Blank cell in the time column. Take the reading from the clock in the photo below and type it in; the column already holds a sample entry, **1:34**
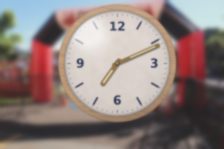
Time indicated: **7:11**
